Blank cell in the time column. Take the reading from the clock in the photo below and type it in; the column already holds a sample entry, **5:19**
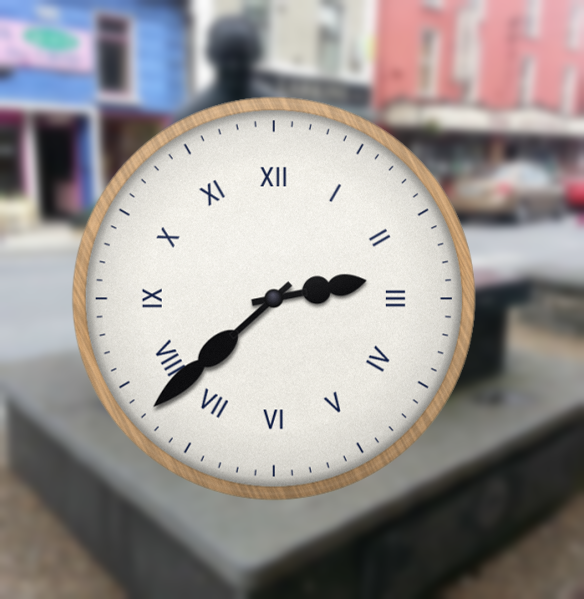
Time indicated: **2:38**
